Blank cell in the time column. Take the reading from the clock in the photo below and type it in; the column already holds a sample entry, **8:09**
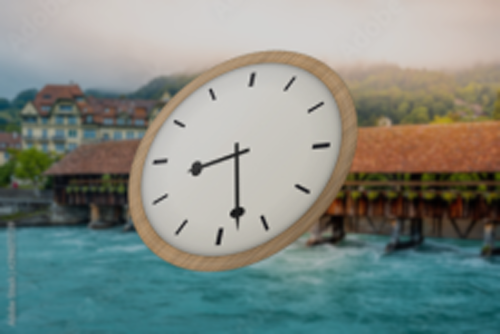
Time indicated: **8:28**
